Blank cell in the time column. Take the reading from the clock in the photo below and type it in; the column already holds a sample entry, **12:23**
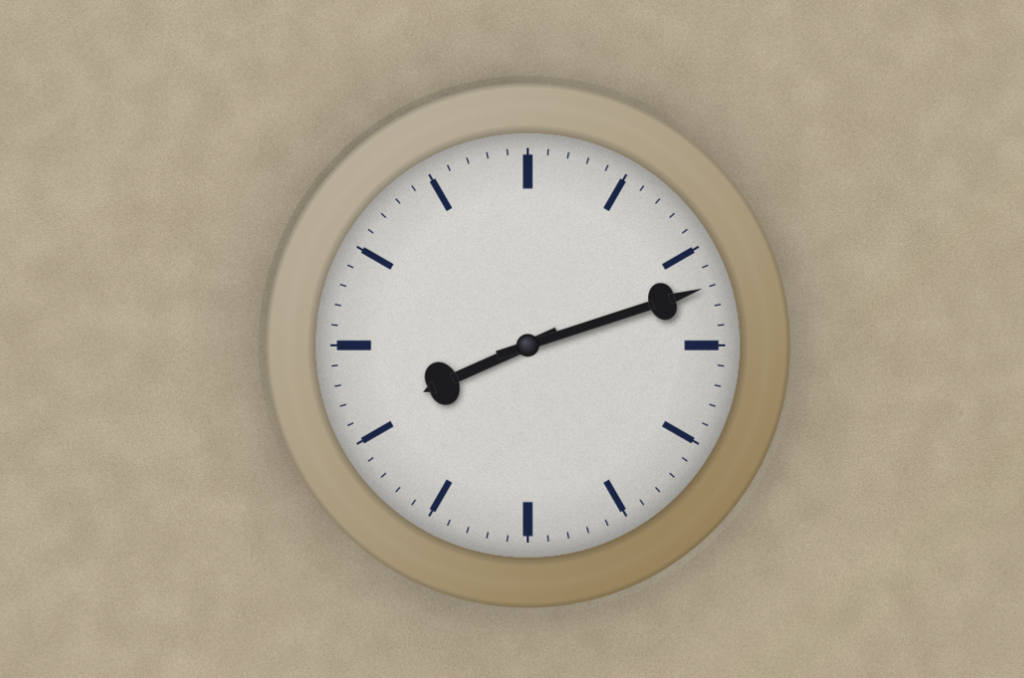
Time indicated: **8:12**
